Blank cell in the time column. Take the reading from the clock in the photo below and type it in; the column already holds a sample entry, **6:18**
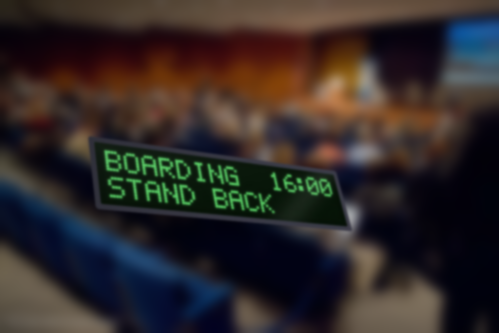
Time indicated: **16:00**
